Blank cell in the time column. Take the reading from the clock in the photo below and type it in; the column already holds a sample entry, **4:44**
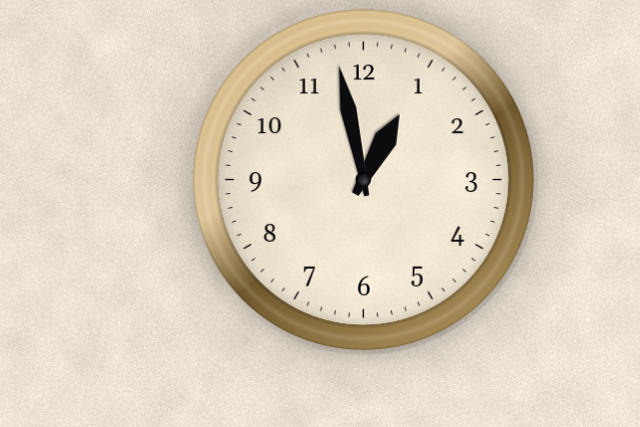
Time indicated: **12:58**
